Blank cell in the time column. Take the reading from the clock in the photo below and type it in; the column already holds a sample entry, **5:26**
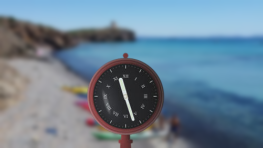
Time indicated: **11:27**
